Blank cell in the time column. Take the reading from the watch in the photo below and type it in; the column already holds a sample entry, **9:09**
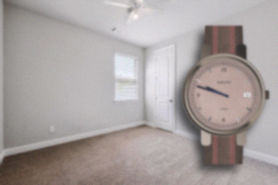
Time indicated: **9:48**
